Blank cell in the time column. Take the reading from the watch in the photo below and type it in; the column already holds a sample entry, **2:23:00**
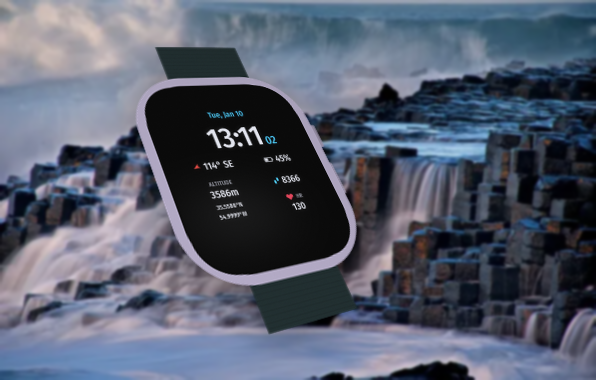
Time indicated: **13:11:02**
